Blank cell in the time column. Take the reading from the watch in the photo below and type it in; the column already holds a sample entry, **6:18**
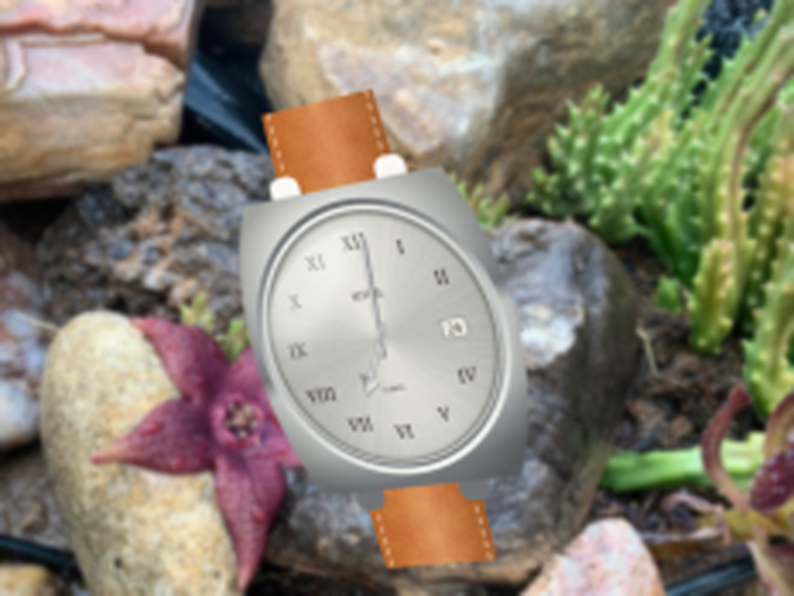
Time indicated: **7:01**
